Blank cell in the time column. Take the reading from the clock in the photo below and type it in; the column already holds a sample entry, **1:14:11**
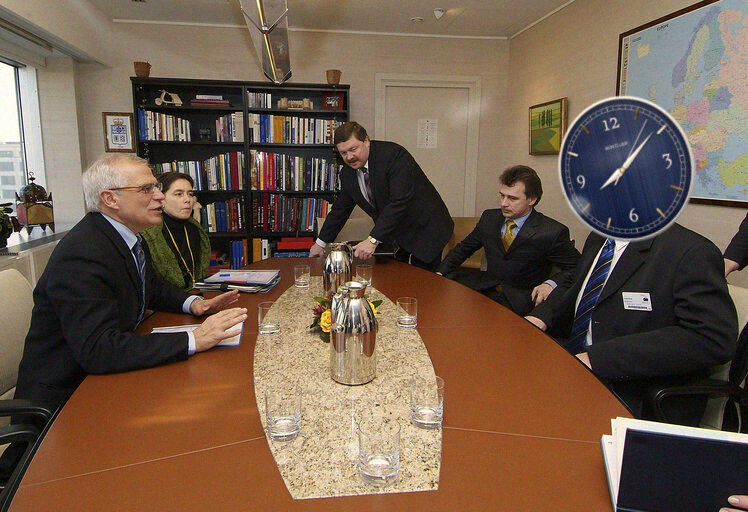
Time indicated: **8:09:07**
